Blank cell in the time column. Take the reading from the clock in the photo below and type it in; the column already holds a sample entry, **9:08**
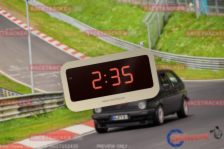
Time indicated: **2:35**
